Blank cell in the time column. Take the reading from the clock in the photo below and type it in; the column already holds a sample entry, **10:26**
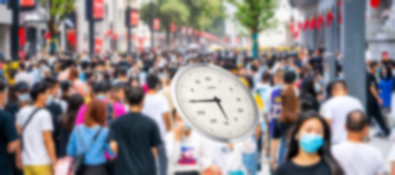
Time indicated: **5:45**
